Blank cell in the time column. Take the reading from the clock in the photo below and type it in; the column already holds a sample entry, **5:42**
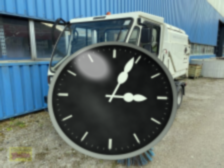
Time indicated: **3:04**
